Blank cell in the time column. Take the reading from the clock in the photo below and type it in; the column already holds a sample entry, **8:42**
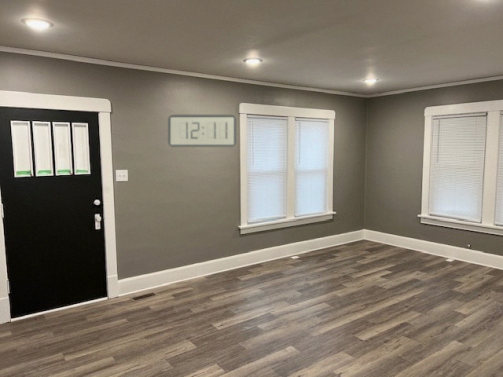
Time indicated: **12:11**
